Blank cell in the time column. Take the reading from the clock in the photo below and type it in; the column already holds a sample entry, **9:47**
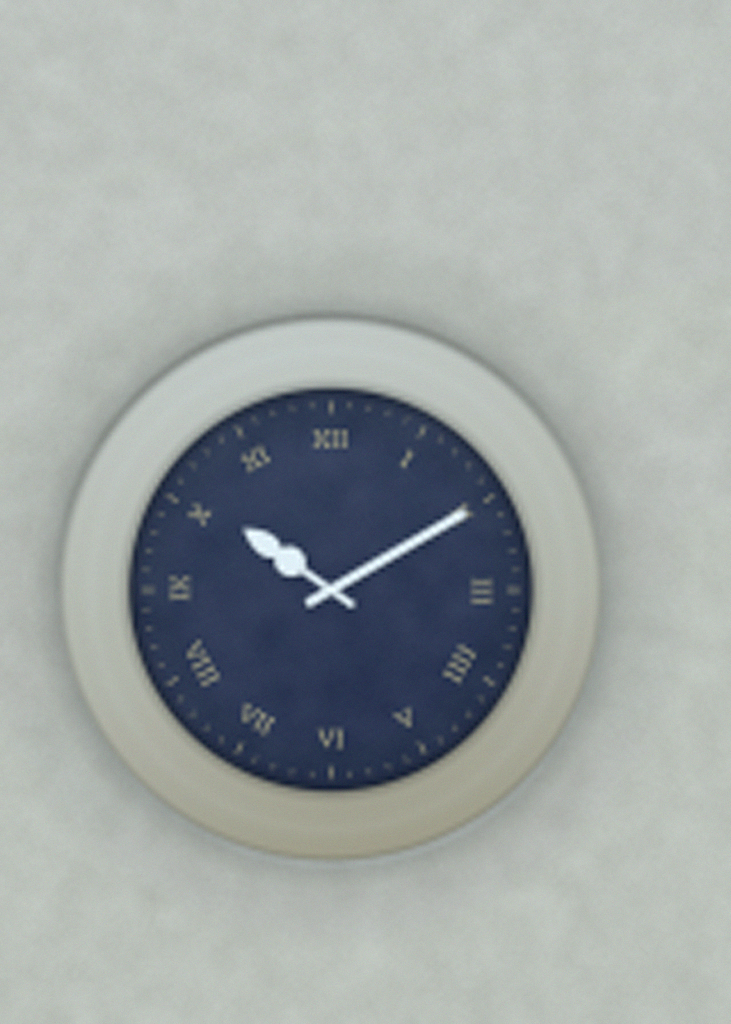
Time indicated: **10:10**
